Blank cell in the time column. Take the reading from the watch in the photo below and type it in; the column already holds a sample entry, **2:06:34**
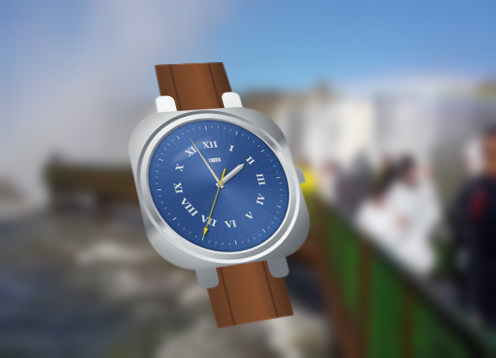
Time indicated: **1:56:35**
